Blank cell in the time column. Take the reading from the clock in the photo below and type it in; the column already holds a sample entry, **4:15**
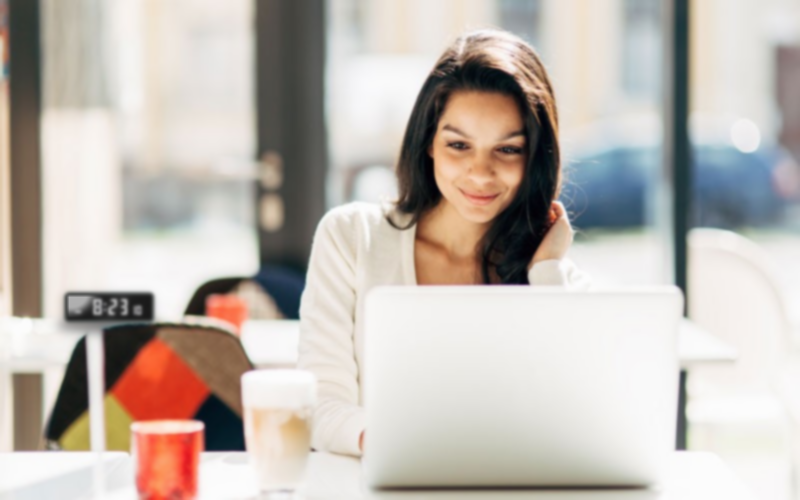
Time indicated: **8:23**
